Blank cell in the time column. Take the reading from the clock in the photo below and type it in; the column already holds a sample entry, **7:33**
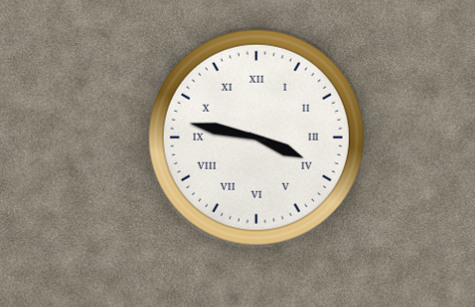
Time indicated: **3:47**
